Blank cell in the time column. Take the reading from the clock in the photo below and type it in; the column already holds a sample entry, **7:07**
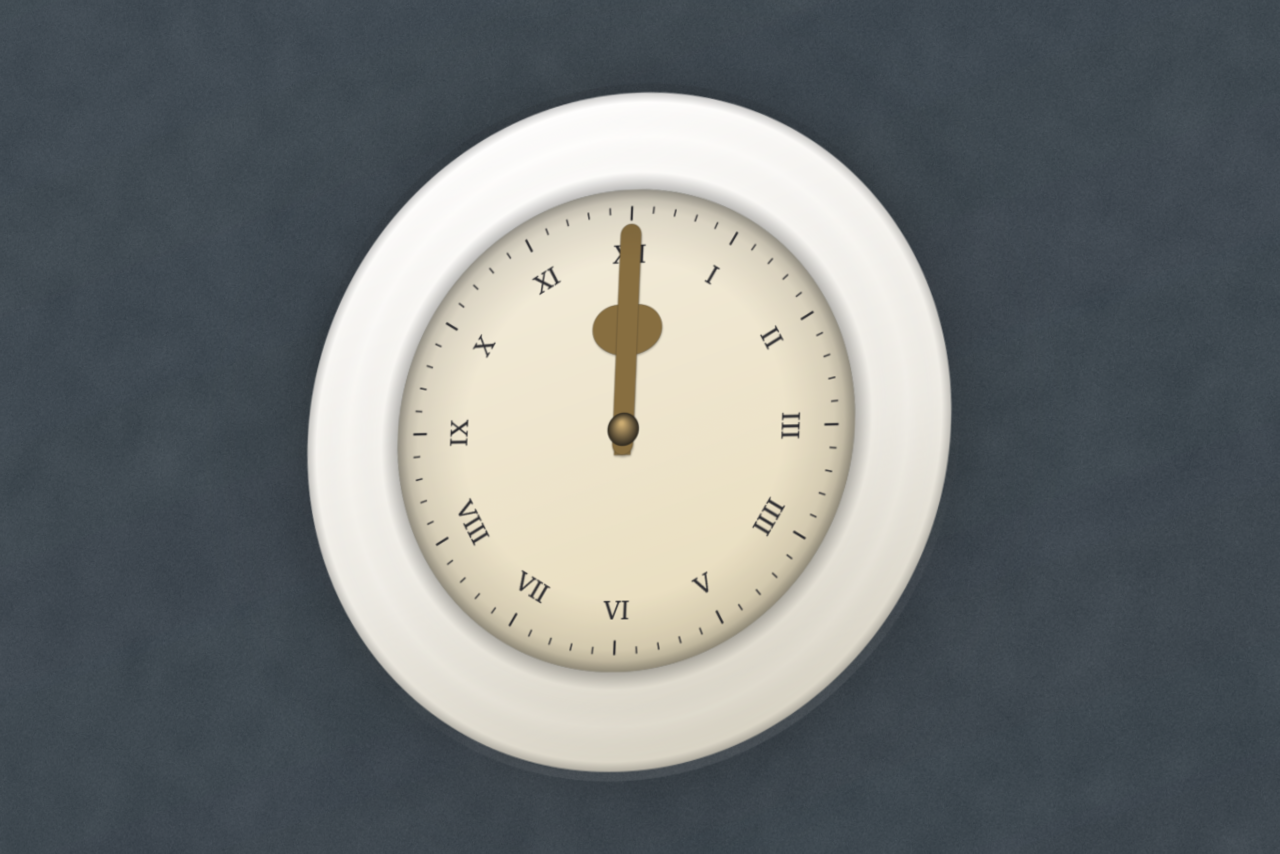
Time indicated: **12:00**
